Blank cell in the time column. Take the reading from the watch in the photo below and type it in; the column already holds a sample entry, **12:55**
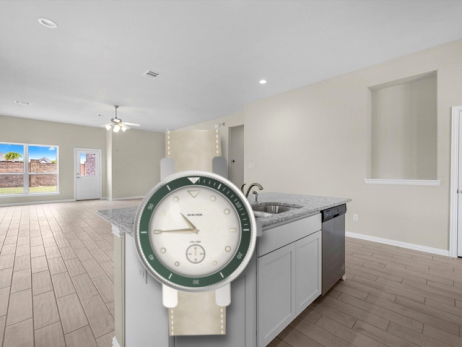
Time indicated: **10:45**
